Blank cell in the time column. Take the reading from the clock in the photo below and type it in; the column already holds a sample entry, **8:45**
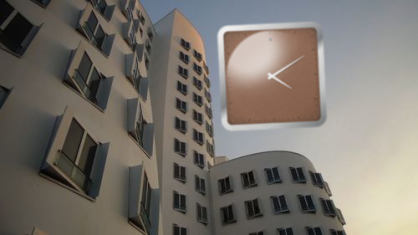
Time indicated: **4:10**
